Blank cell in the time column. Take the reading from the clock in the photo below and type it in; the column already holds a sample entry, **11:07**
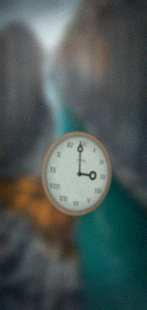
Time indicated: **2:59**
